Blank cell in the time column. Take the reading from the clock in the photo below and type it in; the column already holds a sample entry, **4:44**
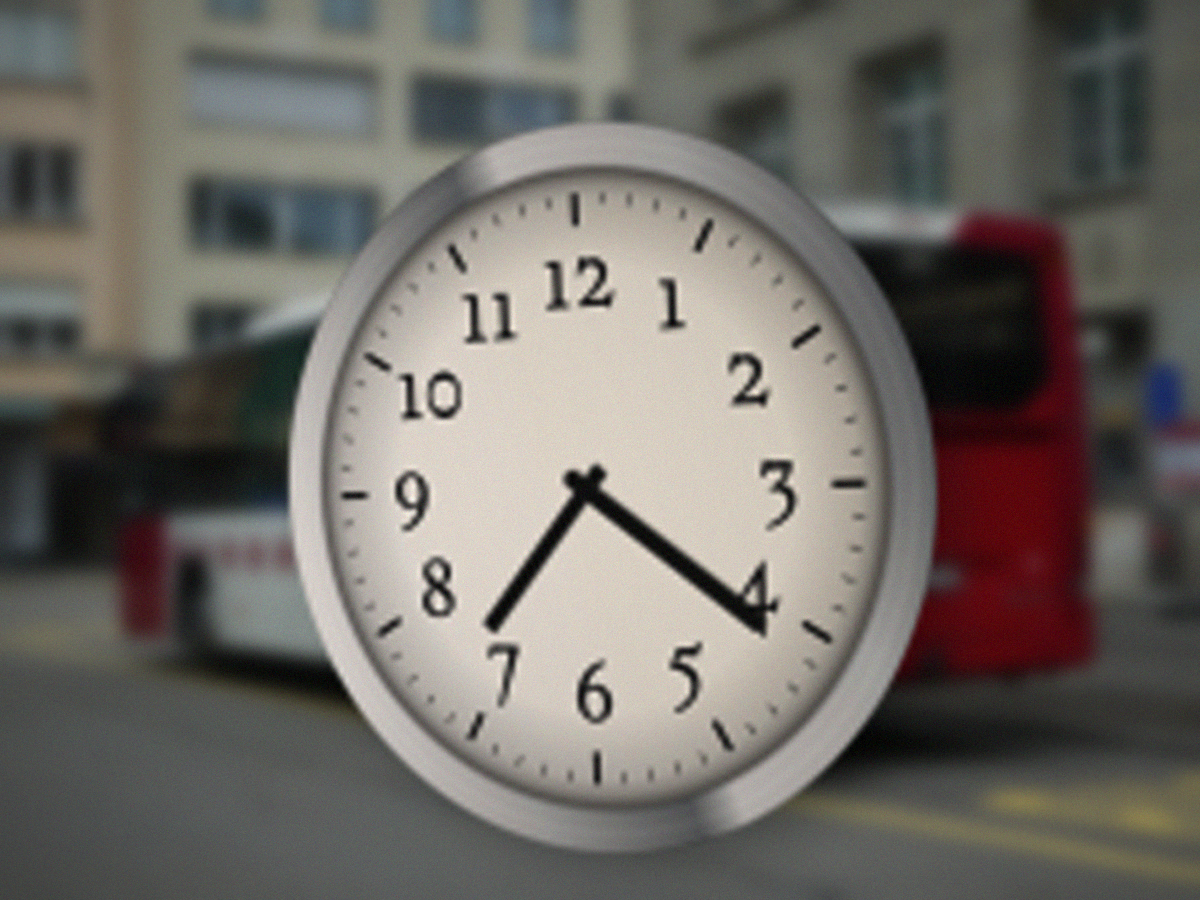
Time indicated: **7:21**
